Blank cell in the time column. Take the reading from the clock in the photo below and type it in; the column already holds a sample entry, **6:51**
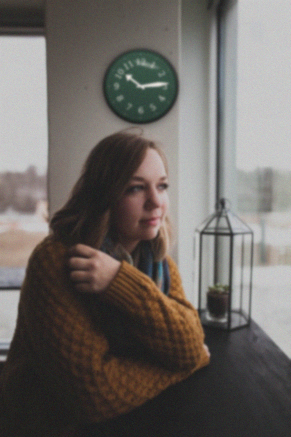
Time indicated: **10:14**
